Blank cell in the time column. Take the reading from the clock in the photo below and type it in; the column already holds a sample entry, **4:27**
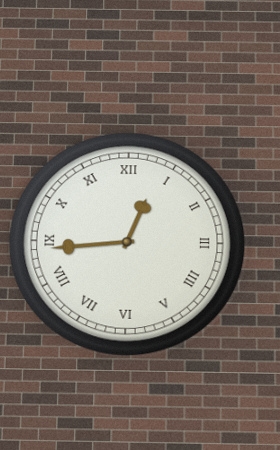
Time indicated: **12:44**
